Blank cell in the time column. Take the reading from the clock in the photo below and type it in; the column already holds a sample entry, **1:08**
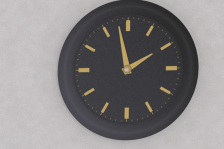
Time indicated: **1:58**
